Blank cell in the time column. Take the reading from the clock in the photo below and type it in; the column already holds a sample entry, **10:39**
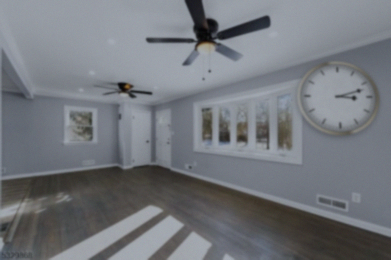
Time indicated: **3:12**
